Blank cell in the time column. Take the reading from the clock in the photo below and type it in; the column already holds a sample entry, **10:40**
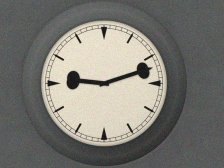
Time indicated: **9:12**
